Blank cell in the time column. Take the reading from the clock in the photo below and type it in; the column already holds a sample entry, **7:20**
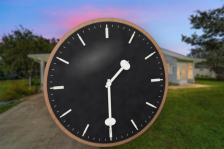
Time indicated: **1:30**
